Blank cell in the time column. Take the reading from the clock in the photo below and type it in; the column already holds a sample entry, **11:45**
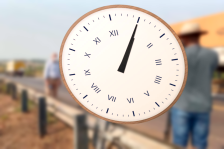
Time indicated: **1:05**
